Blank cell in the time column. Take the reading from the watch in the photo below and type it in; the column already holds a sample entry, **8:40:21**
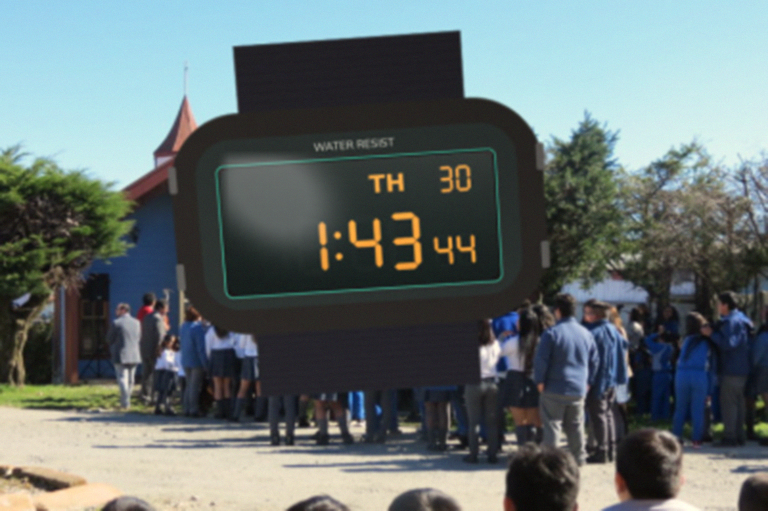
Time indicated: **1:43:44**
